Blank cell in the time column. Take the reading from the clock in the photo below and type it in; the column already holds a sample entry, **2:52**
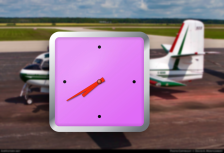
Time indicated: **7:40**
